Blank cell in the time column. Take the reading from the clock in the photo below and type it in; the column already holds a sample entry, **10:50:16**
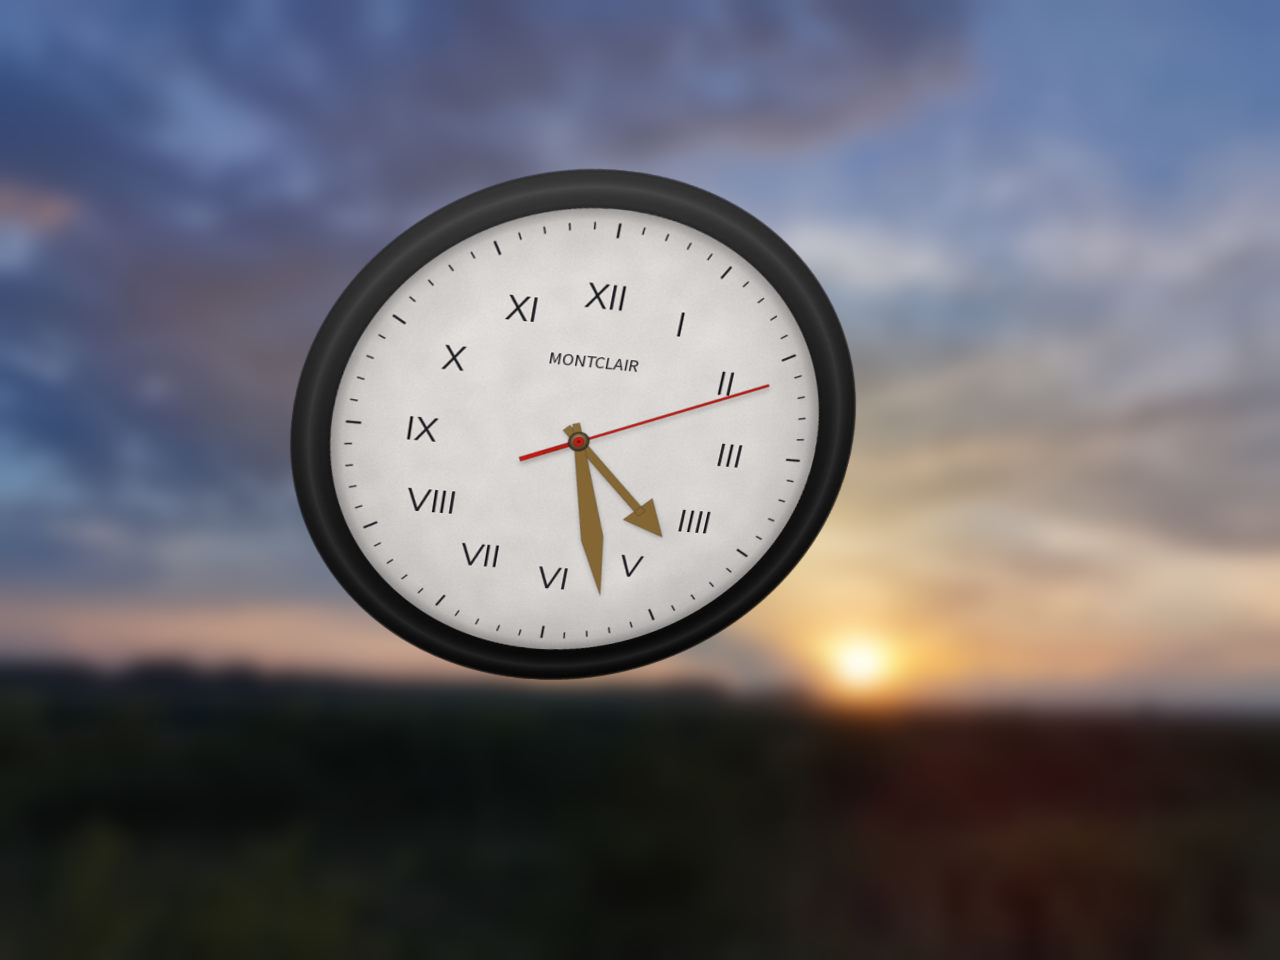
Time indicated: **4:27:11**
